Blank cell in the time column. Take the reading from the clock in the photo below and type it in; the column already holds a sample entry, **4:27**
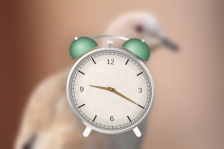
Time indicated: **9:20**
